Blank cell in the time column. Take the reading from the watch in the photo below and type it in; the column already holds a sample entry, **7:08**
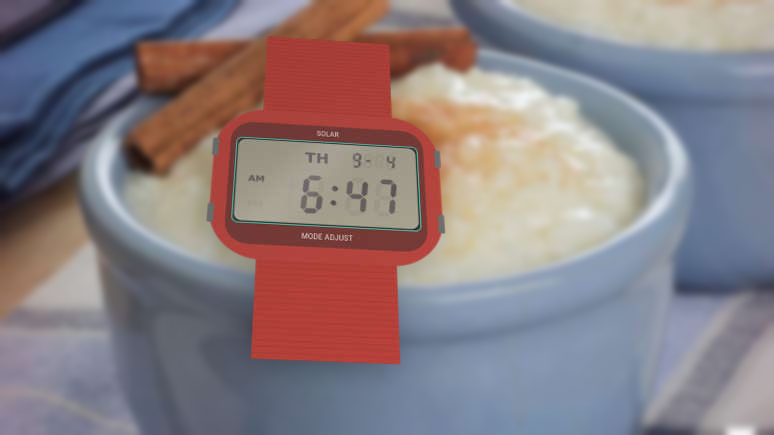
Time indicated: **6:47**
